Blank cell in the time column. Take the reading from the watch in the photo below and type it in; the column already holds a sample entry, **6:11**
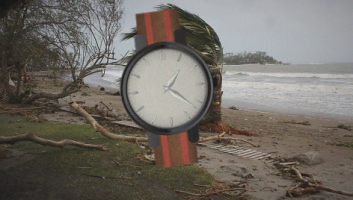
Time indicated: **1:22**
